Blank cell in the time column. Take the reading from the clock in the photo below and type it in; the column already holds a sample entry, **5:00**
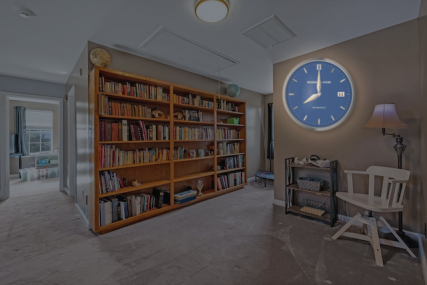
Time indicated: **8:00**
